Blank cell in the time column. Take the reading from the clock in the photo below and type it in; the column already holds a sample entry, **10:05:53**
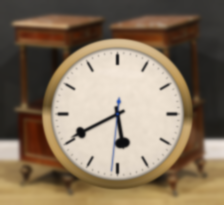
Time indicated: **5:40:31**
